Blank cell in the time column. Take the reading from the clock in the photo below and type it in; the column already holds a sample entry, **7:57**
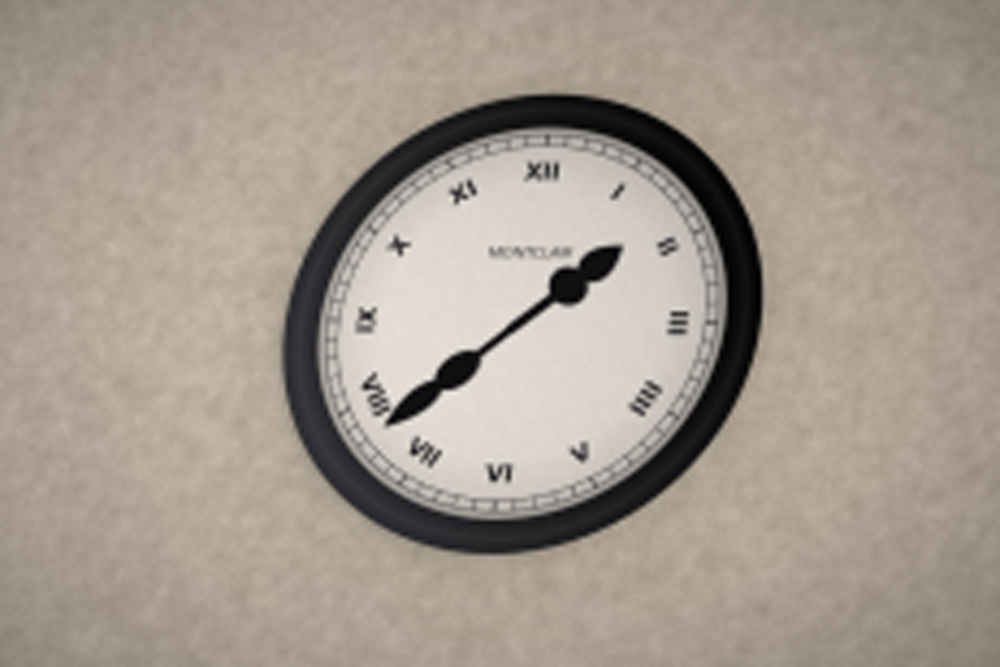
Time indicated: **1:38**
